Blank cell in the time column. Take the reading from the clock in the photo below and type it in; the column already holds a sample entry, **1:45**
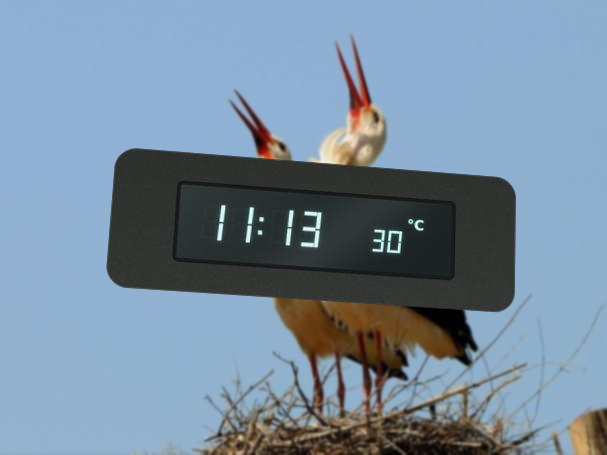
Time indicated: **11:13**
